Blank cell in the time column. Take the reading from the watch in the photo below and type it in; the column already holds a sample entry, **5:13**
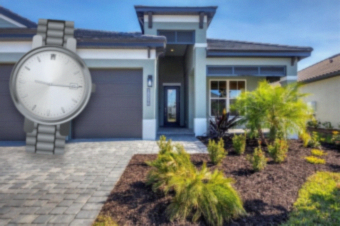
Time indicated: **9:15**
